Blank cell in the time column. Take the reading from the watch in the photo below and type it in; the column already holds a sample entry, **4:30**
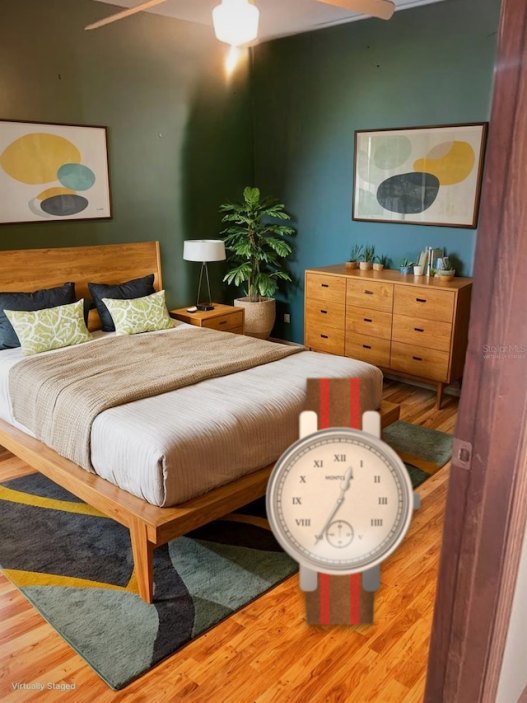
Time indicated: **12:35**
